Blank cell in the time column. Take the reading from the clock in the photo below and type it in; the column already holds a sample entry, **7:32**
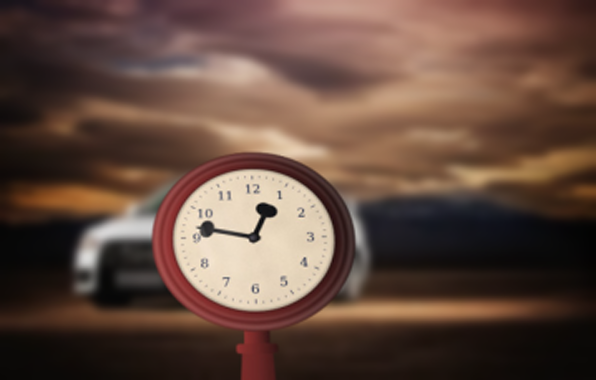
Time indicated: **12:47**
